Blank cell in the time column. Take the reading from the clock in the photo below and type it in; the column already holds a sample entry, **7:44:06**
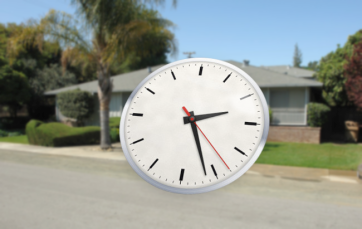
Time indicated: **2:26:23**
